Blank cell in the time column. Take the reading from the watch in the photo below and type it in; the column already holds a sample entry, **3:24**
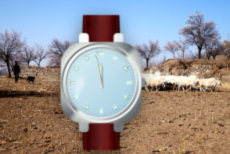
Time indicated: **11:58**
